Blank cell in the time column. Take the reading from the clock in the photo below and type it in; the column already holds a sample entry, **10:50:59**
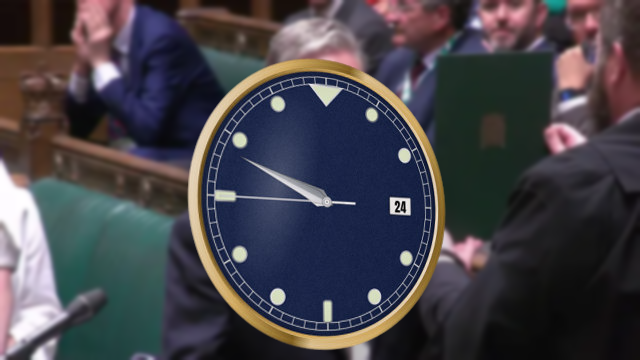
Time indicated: **9:48:45**
